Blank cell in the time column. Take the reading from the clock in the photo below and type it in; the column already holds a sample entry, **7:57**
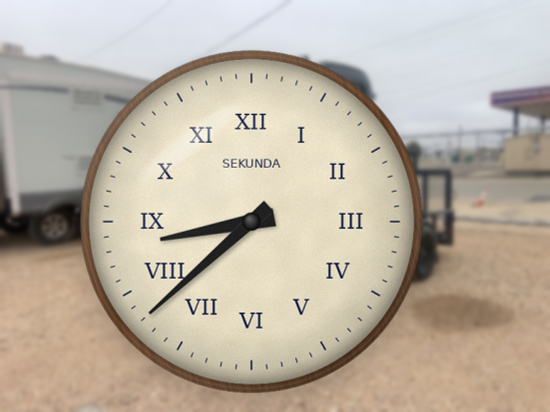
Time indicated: **8:38**
